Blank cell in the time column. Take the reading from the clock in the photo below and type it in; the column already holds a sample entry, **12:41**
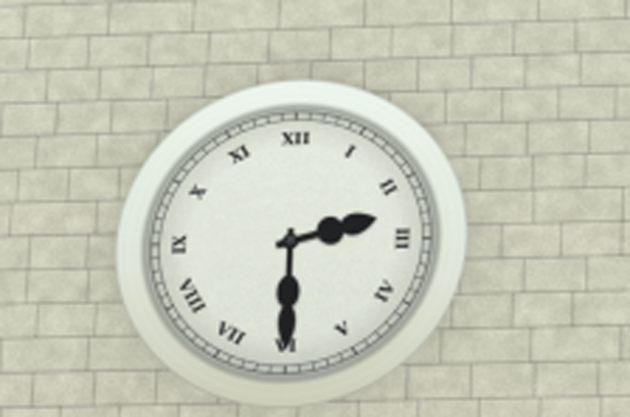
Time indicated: **2:30**
